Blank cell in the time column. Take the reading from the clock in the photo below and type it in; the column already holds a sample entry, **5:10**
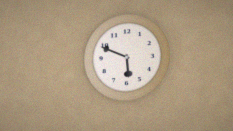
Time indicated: **5:49**
